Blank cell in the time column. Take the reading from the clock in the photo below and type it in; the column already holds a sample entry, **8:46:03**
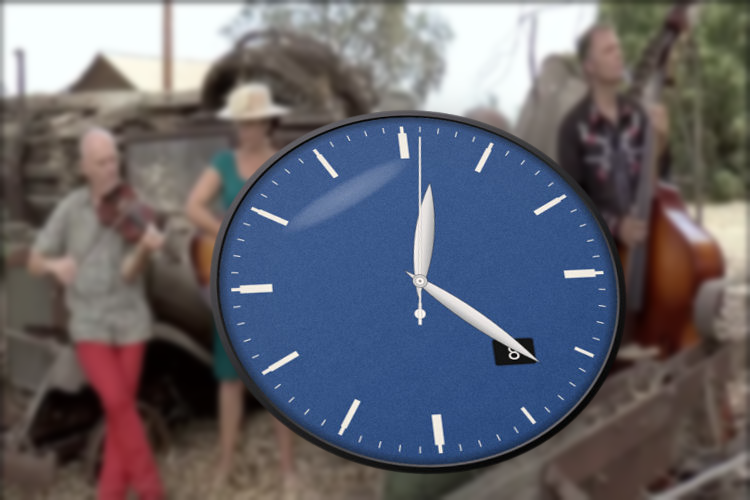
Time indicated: **12:22:01**
